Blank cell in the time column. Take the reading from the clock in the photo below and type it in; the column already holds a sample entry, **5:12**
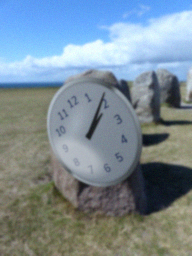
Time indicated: **2:09**
